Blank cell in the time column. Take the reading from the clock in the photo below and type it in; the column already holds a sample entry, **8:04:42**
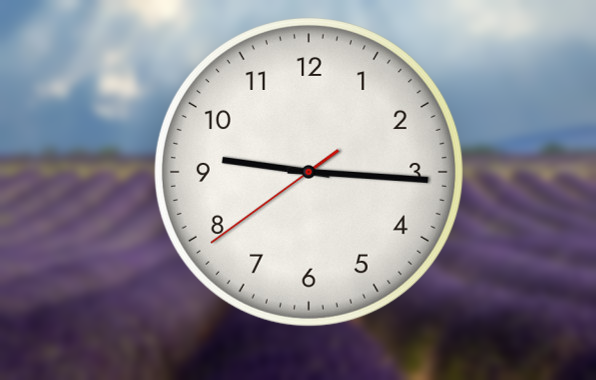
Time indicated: **9:15:39**
